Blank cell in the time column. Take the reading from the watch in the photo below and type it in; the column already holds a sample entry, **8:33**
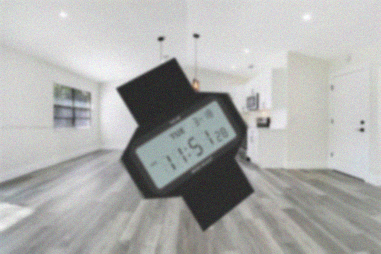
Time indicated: **11:51**
